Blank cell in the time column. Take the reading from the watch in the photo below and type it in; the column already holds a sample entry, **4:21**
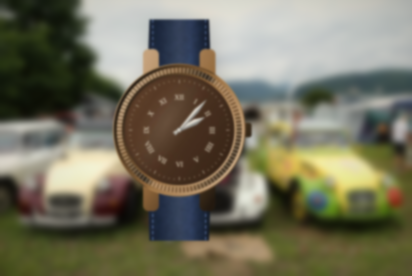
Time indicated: **2:07**
